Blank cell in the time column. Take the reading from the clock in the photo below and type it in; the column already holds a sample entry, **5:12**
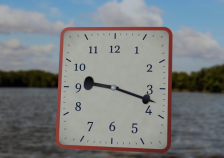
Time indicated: **9:18**
